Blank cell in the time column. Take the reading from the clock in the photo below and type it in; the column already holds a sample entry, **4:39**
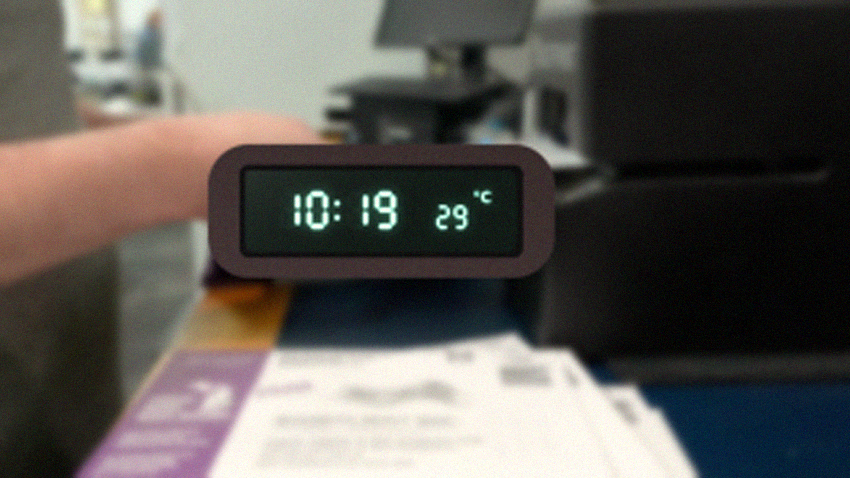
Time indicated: **10:19**
